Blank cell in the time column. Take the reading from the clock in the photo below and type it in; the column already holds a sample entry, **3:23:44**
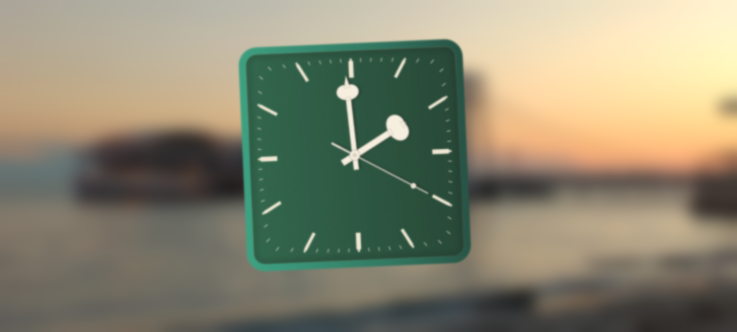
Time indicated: **1:59:20**
